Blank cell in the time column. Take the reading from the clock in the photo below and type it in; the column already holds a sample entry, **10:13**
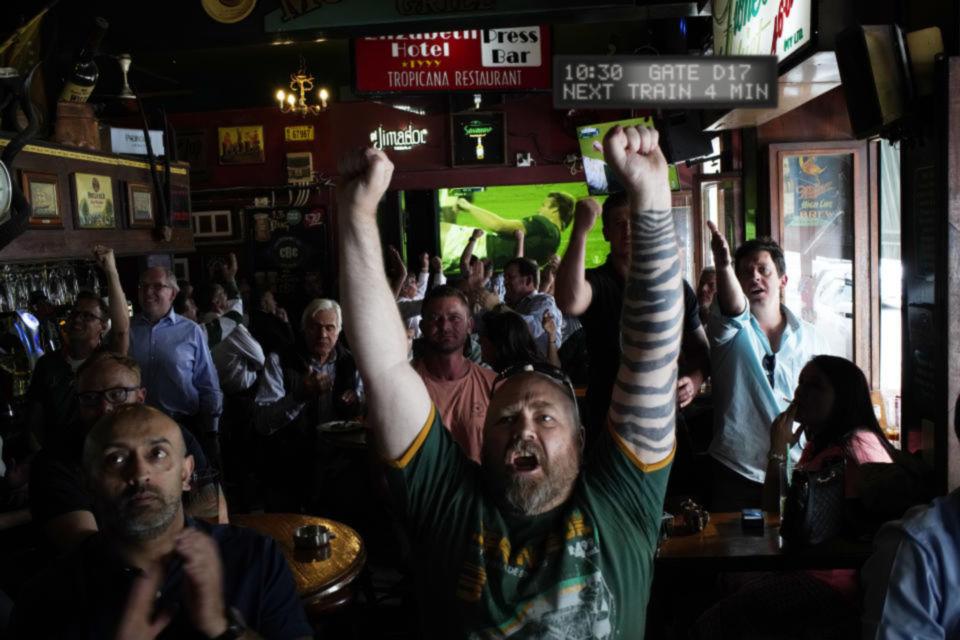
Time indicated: **10:30**
